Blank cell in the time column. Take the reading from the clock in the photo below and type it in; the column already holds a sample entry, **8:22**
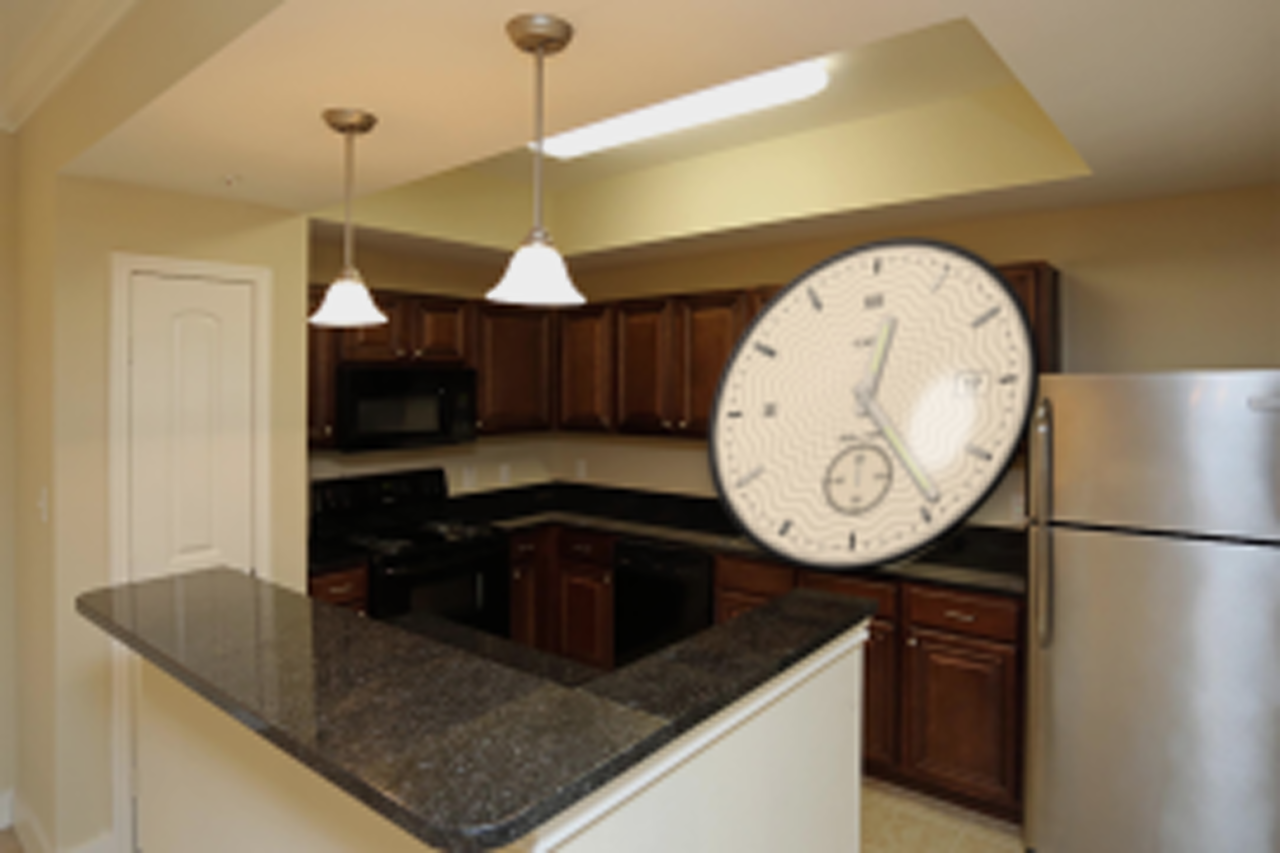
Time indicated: **12:24**
